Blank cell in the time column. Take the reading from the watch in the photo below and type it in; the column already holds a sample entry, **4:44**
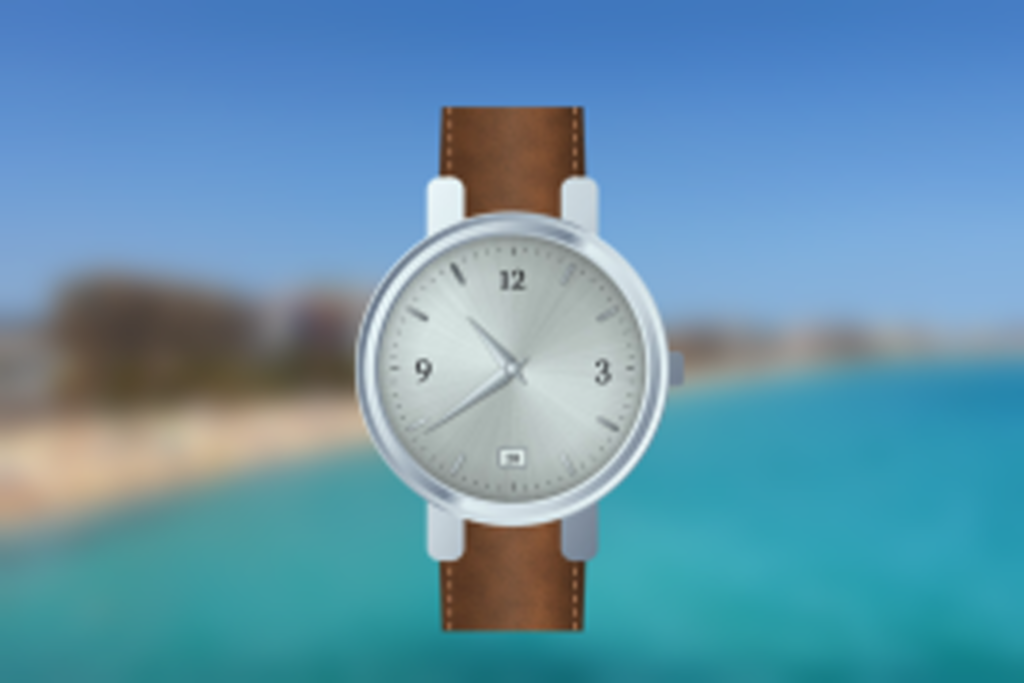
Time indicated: **10:39**
